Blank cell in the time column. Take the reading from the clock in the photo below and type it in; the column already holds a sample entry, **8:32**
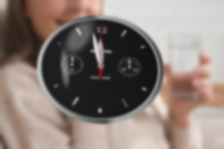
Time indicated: **11:58**
